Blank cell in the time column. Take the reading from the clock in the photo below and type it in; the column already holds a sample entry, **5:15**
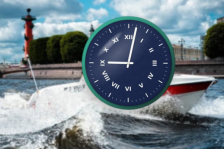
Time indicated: **9:02**
